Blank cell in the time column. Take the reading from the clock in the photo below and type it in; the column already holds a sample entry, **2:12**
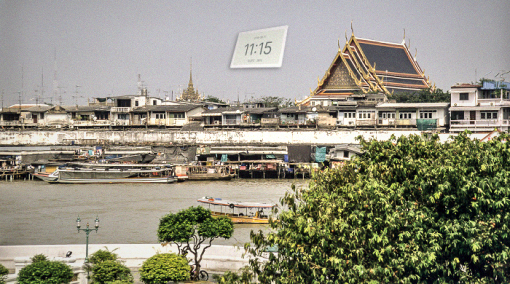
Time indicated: **11:15**
